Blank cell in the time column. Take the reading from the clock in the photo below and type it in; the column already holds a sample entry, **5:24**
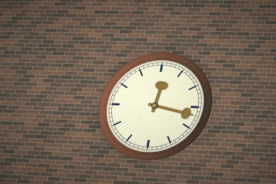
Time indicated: **12:17**
